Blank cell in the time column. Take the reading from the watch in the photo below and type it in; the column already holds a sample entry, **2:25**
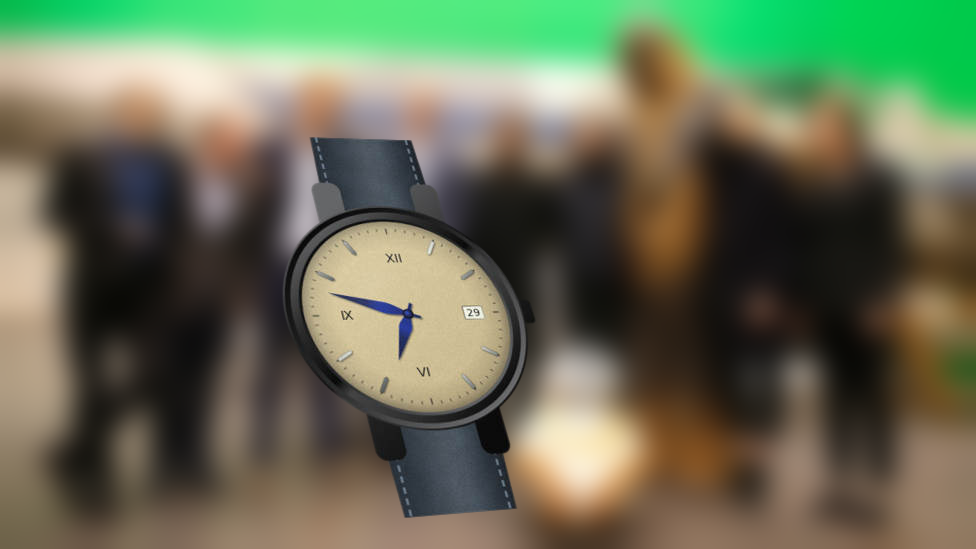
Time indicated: **6:48**
